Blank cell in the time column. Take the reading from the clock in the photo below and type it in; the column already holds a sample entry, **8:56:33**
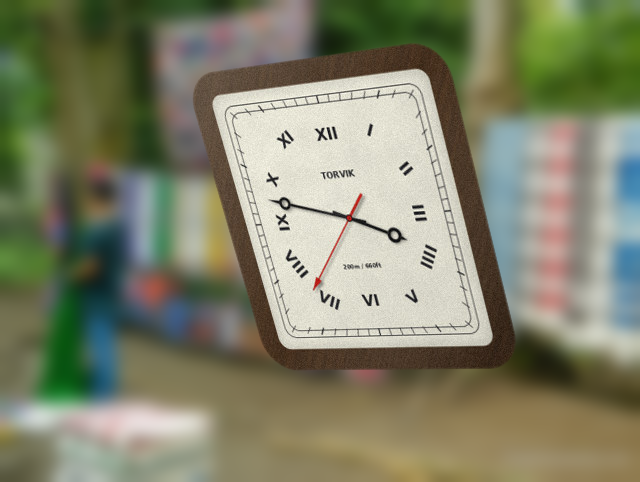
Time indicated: **3:47:37**
